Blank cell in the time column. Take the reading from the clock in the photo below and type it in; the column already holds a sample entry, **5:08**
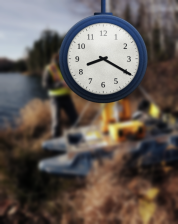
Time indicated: **8:20**
